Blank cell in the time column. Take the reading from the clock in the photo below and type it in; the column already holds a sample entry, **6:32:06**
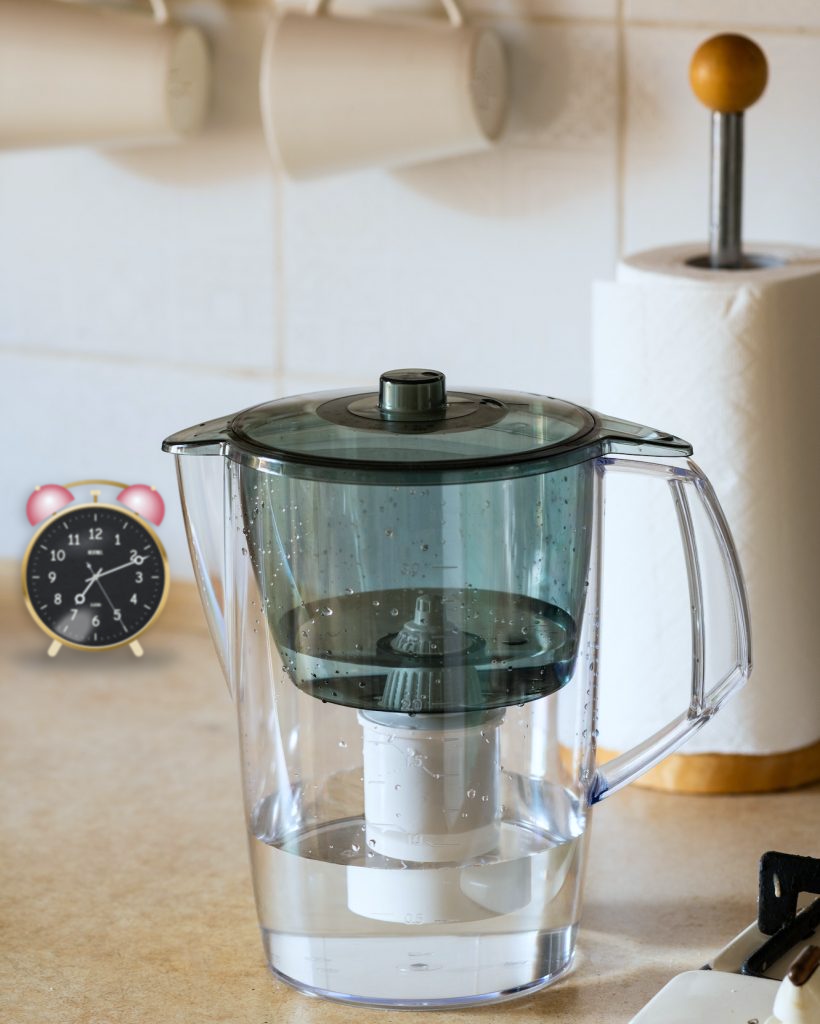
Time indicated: **7:11:25**
